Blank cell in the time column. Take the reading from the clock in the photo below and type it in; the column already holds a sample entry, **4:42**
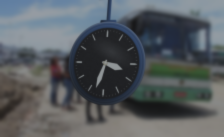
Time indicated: **3:33**
